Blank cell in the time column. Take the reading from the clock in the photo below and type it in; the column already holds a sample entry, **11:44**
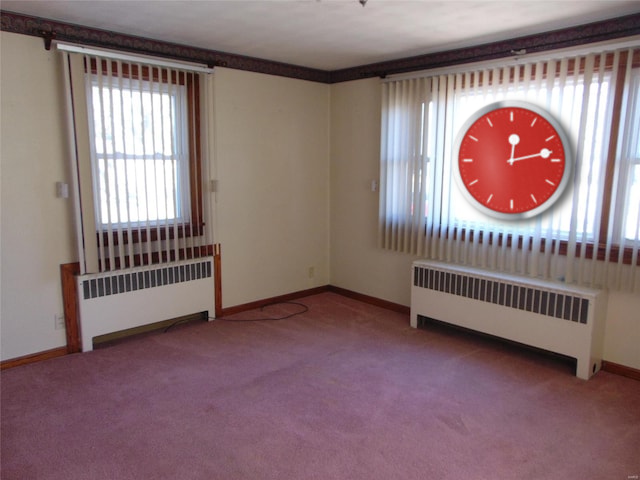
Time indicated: **12:13**
